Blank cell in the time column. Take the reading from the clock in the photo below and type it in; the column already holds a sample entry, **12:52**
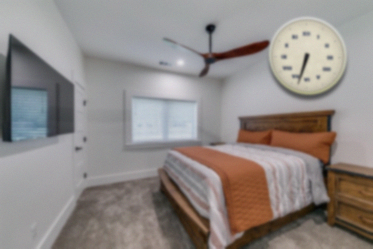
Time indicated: **6:33**
